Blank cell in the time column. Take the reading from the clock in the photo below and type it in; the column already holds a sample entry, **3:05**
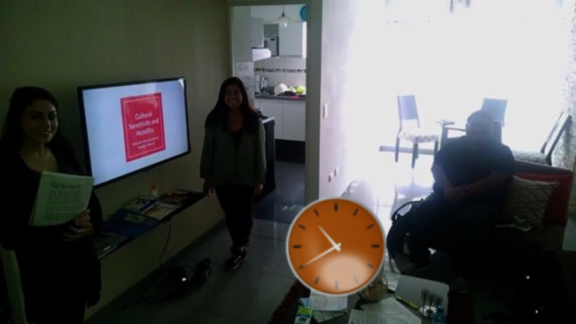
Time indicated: **10:40**
